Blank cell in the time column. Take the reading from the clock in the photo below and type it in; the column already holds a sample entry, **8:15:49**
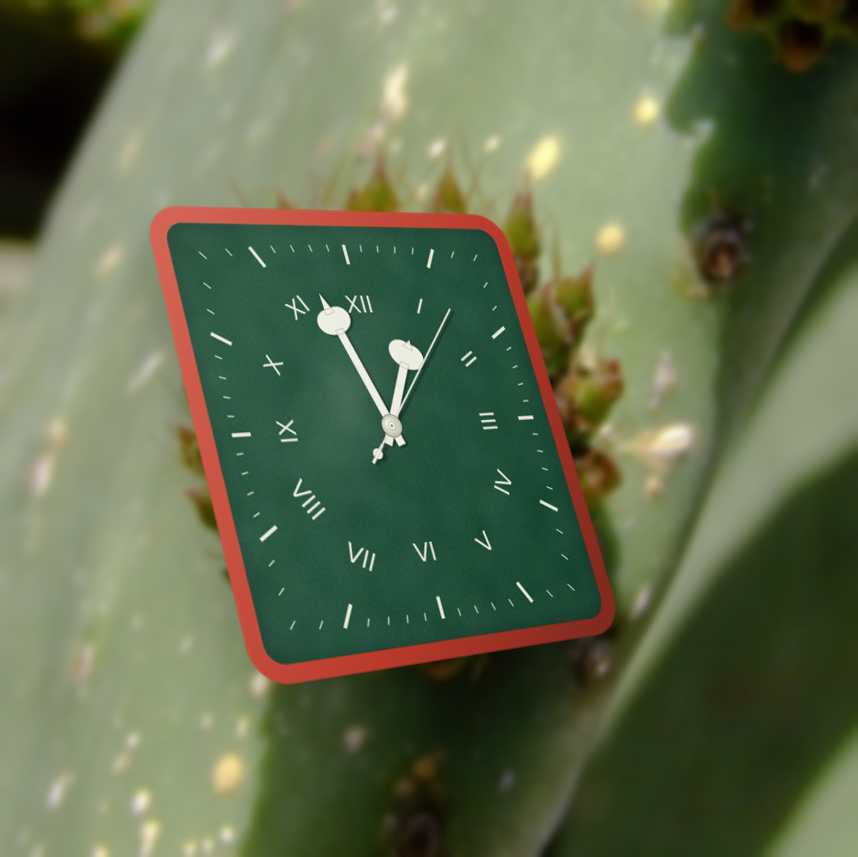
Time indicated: **12:57:07**
